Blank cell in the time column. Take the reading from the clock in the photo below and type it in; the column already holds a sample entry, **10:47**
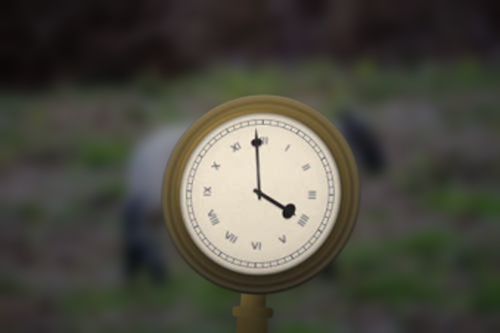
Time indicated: **3:59**
